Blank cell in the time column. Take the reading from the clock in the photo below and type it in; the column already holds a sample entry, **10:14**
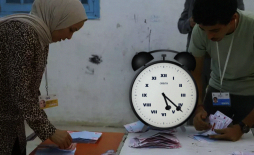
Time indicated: **5:22**
